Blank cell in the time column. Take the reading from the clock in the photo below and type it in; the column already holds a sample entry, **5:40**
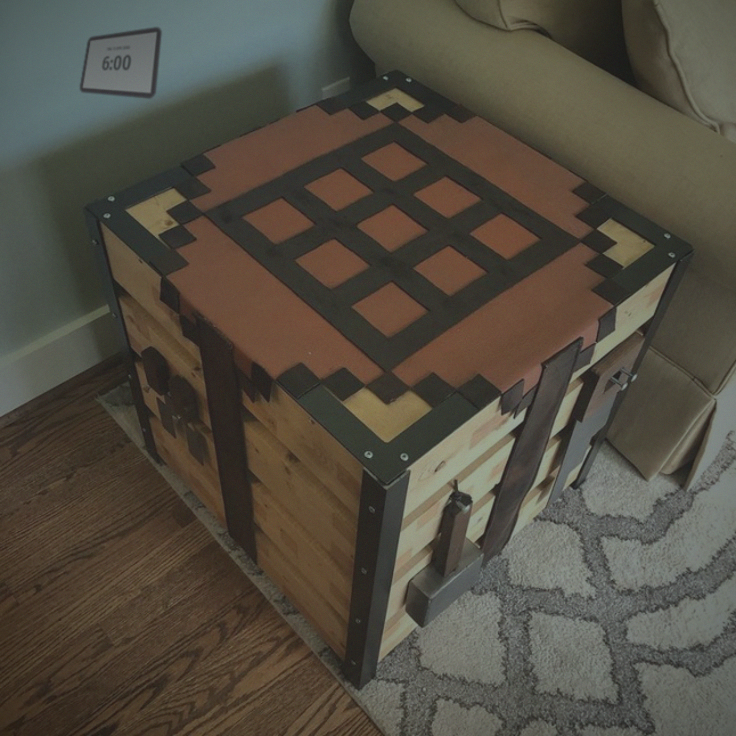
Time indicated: **6:00**
